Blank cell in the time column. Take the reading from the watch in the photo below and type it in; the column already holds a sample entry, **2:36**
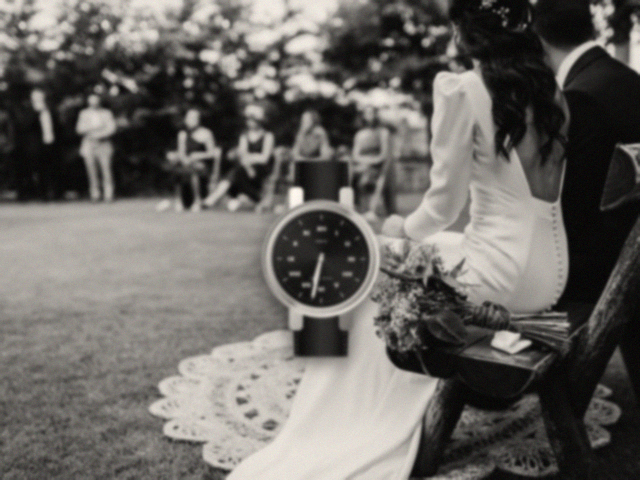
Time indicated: **6:32**
